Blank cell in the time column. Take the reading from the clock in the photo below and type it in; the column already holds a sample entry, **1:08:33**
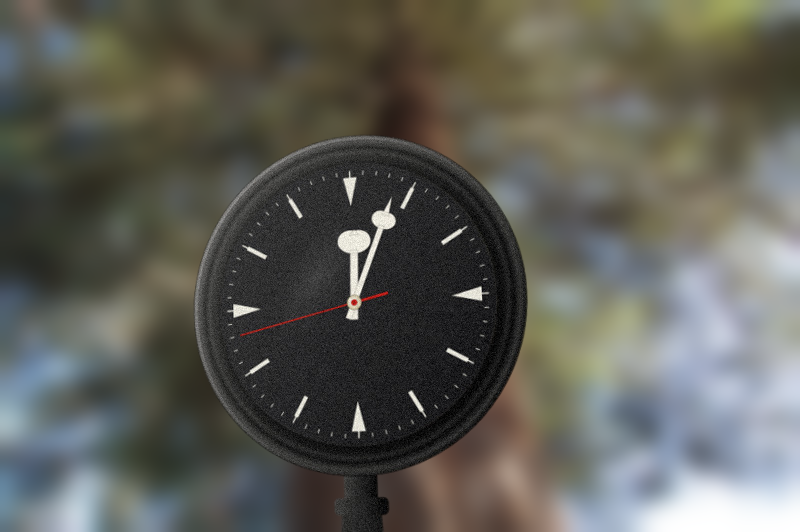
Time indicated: **12:03:43**
